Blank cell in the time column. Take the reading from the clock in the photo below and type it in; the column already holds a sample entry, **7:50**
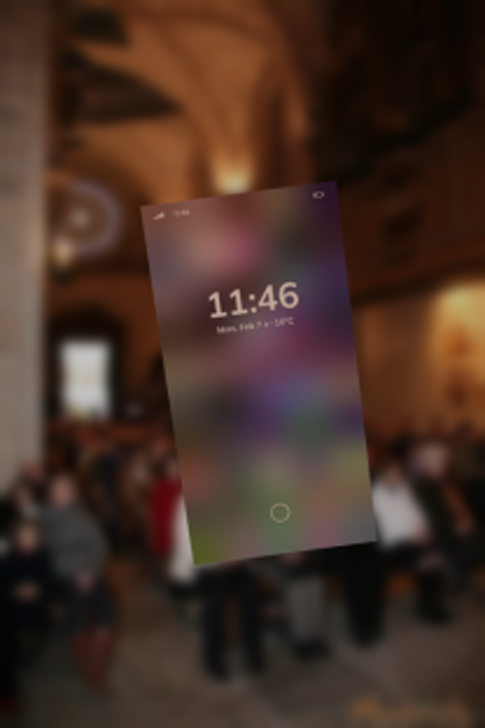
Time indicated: **11:46**
